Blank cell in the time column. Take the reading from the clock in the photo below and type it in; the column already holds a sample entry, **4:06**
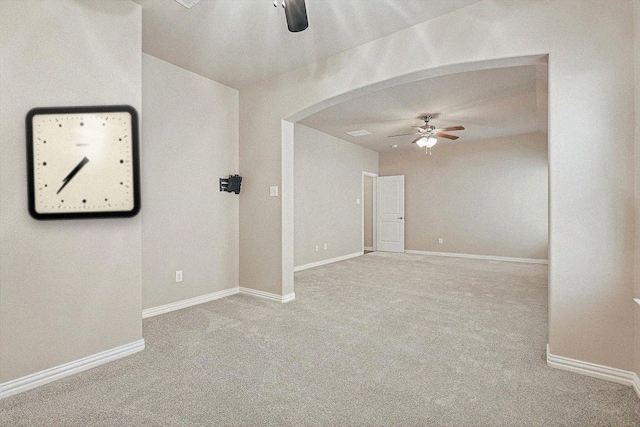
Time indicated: **7:37**
